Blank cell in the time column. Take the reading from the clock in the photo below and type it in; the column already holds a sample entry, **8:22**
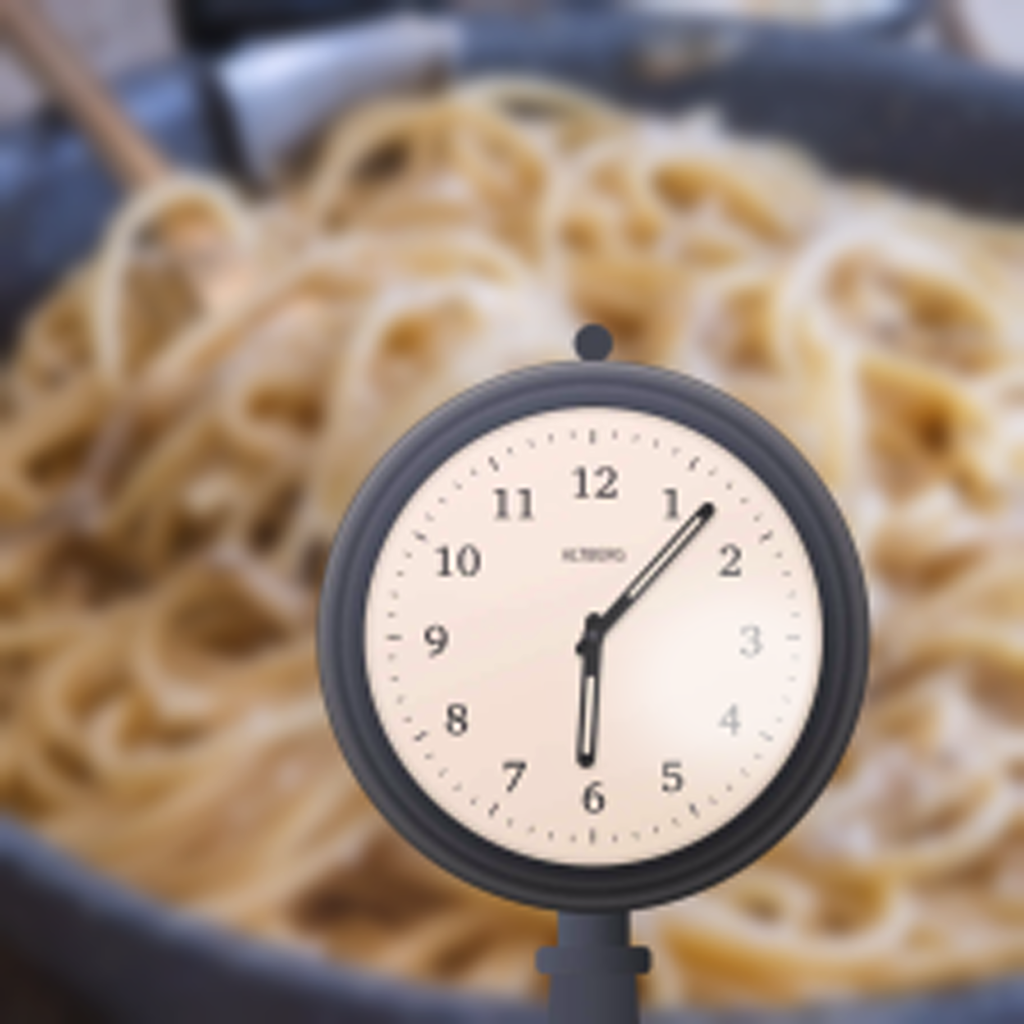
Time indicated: **6:07**
